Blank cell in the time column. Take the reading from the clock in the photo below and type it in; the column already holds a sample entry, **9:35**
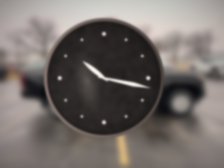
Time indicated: **10:17**
